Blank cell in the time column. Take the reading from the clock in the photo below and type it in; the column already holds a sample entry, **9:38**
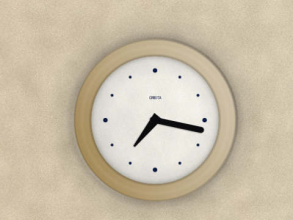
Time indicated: **7:17**
